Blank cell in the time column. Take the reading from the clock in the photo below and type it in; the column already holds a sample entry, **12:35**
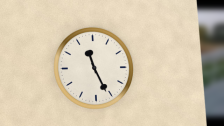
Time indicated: **11:26**
